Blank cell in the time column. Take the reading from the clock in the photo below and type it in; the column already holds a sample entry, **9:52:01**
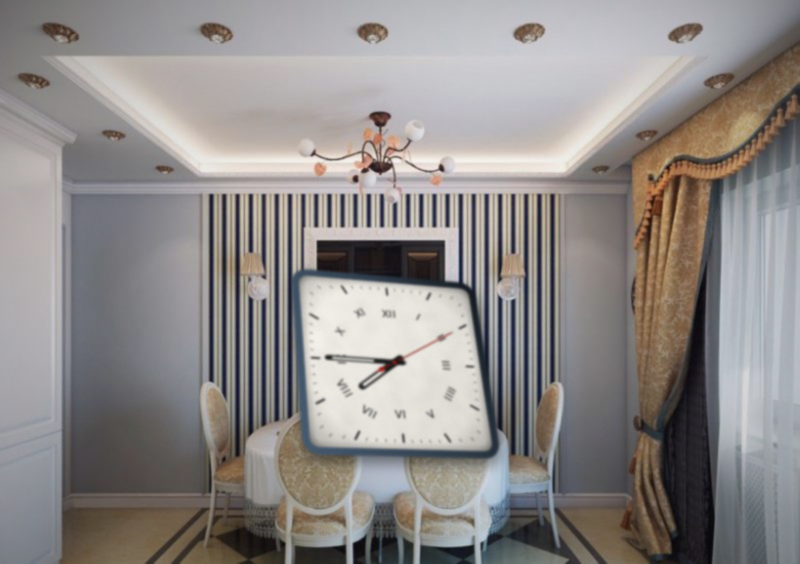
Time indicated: **7:45:10**
